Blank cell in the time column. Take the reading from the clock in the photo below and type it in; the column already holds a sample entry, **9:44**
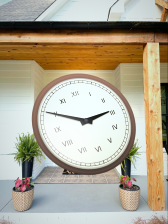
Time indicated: **2:50**
